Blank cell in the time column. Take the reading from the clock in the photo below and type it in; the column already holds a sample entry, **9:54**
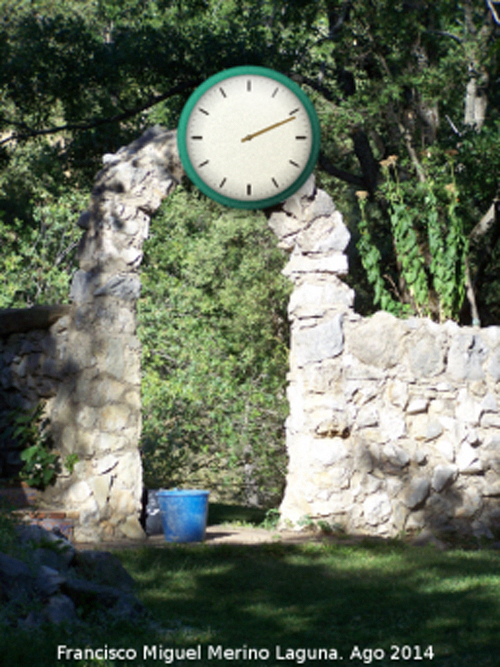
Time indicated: **2:11**
